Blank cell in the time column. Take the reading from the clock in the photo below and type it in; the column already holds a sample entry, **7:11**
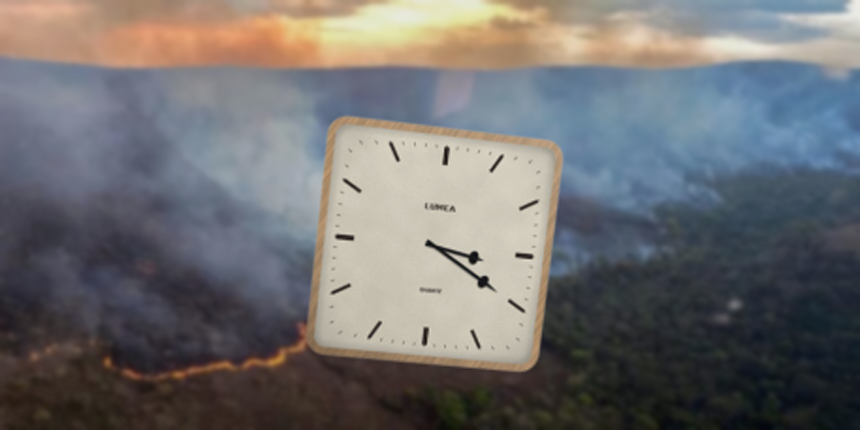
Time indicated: **3:20**
